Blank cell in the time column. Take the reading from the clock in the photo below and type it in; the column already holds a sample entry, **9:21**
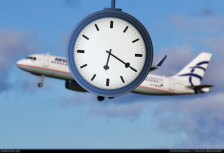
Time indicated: **6:20**
